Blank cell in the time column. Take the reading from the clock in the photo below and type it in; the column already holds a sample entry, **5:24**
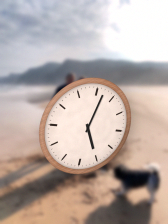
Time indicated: **5:02**
